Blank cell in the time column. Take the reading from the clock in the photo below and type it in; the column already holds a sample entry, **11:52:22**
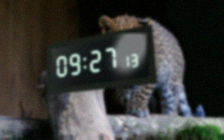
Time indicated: **9:27:13**
